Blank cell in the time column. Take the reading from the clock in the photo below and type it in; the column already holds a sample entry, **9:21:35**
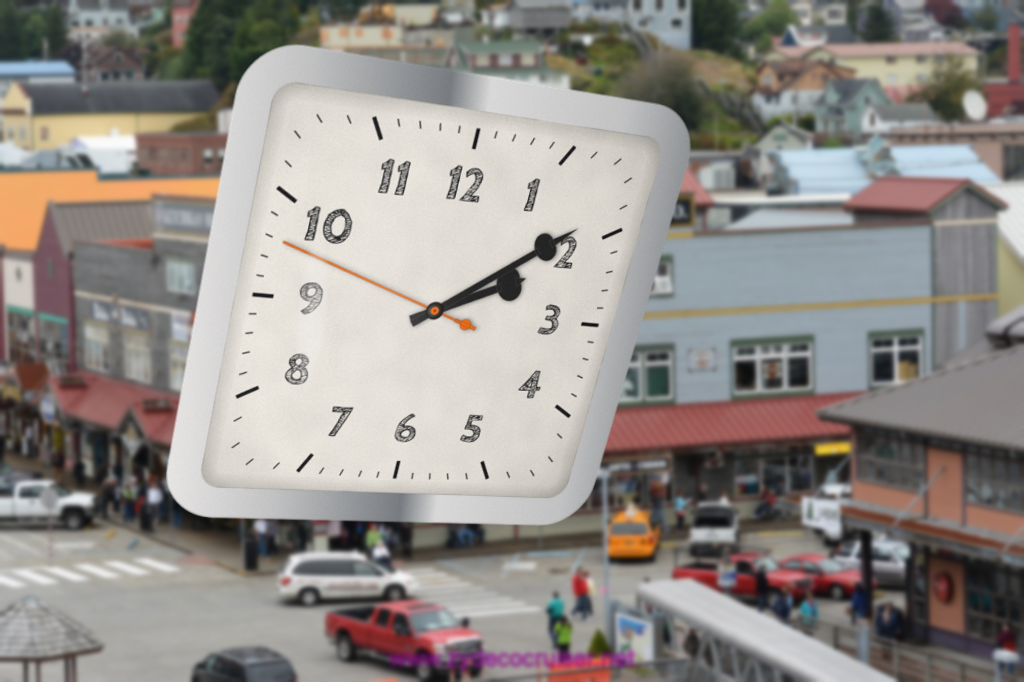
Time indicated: **2:08:48**
